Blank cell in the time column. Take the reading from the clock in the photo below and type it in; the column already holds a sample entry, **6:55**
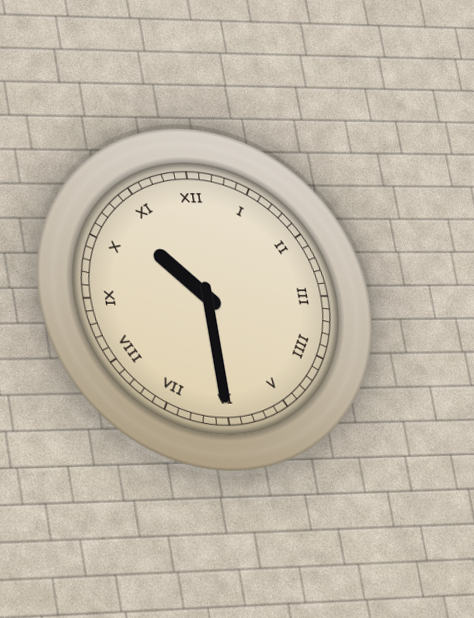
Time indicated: **10:30**
